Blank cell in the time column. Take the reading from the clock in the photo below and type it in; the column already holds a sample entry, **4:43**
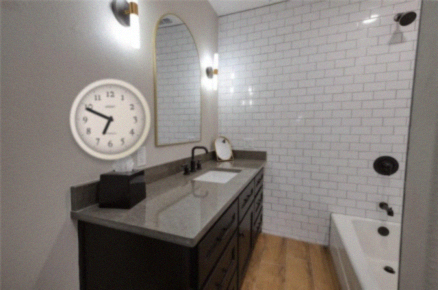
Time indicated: **6:49**
